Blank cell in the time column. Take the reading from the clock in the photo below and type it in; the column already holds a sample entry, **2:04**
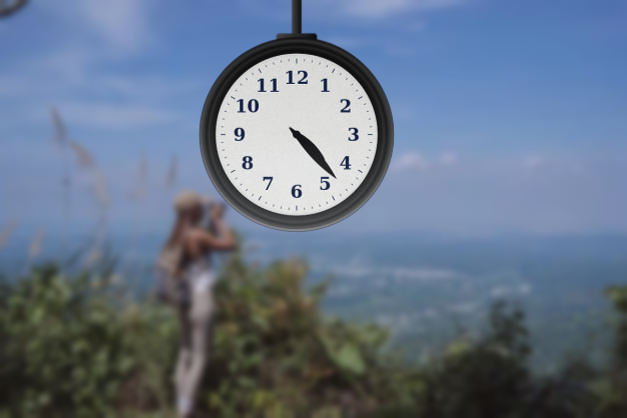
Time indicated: **4:23**
